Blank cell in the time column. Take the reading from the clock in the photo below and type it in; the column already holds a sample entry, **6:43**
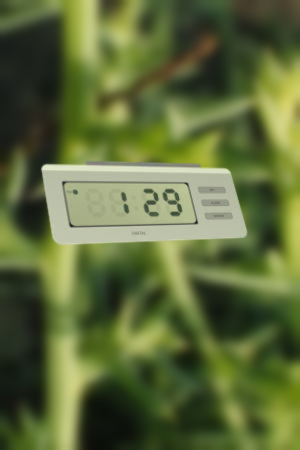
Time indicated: **1:29**
